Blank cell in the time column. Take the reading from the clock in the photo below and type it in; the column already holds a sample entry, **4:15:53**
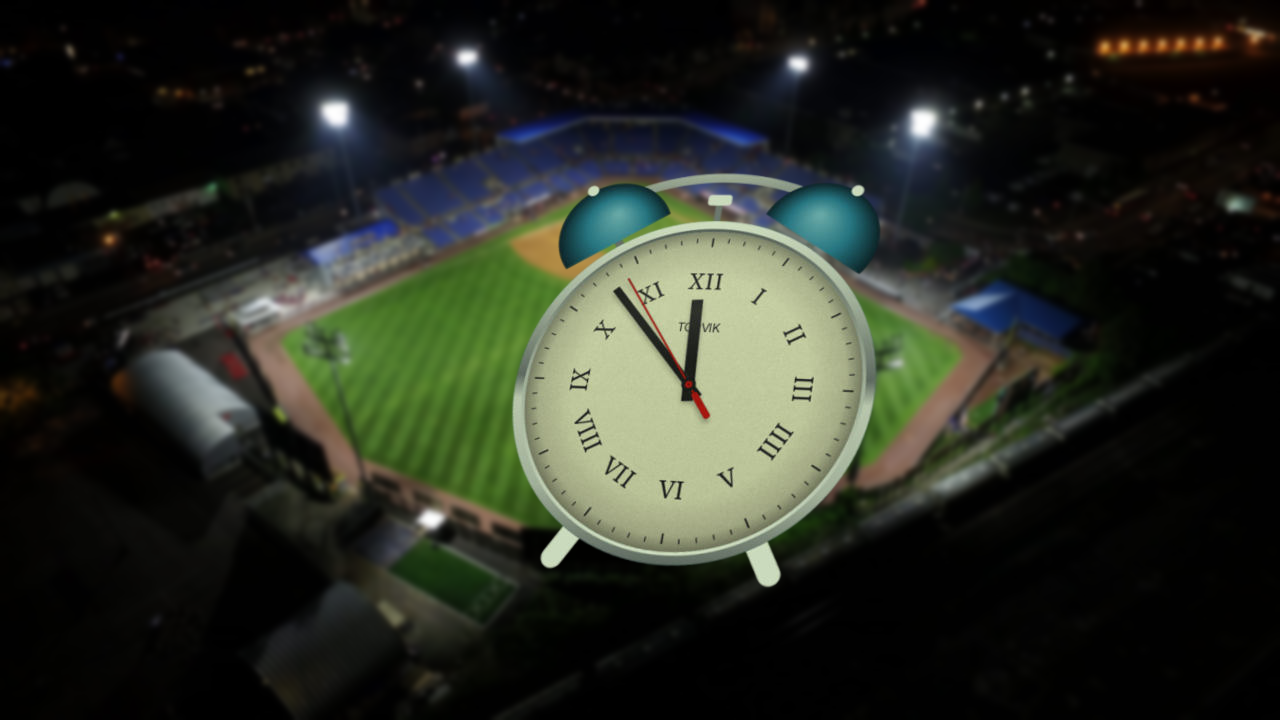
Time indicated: **11:52:54**
